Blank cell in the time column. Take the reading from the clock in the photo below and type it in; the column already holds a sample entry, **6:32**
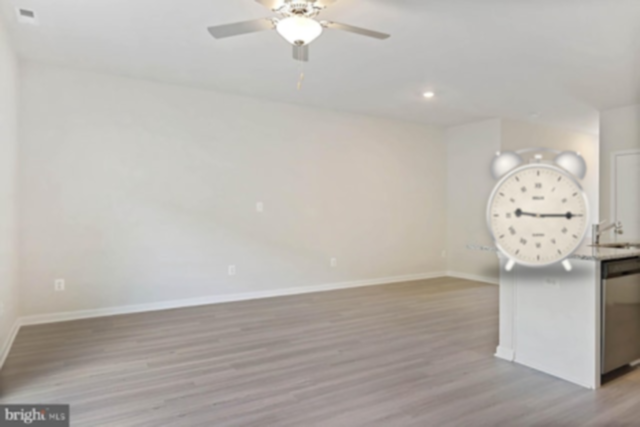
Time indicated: **9:15**
